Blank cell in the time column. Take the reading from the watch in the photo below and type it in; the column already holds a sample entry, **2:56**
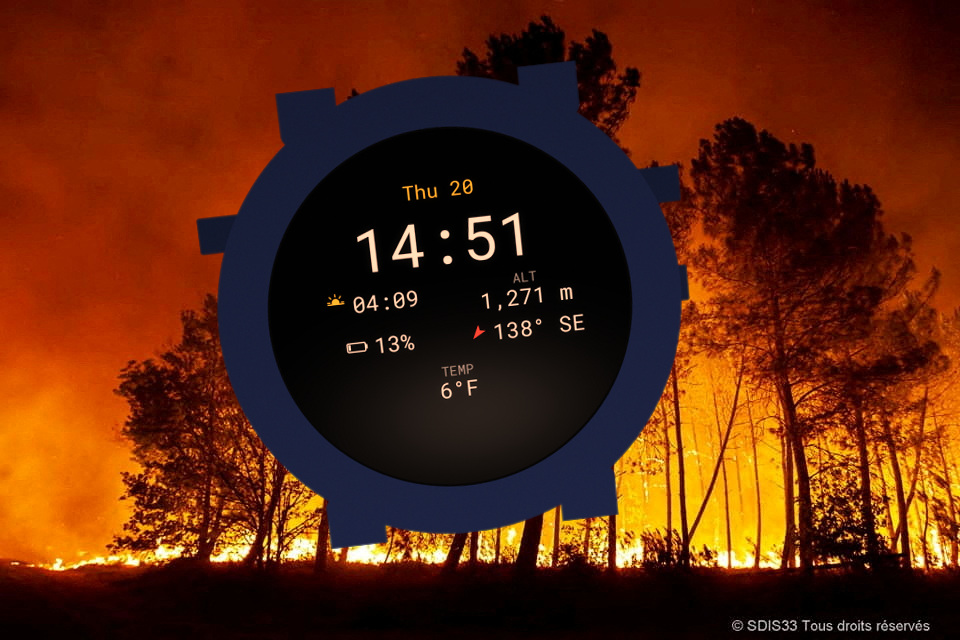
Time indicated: **14:51**
